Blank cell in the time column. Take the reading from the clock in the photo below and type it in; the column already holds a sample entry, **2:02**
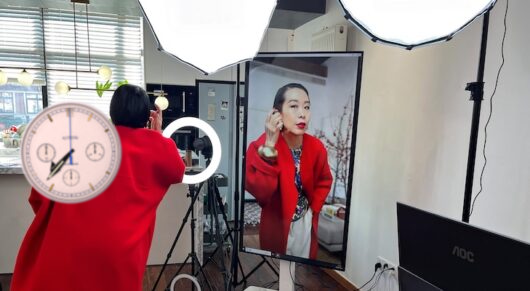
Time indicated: **7:37**
